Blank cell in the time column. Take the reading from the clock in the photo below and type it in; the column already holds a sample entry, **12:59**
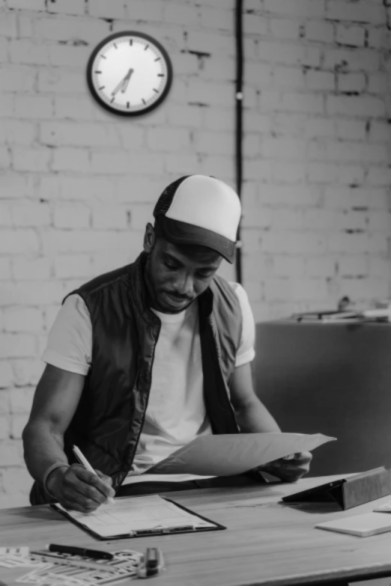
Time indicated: **6:36**
